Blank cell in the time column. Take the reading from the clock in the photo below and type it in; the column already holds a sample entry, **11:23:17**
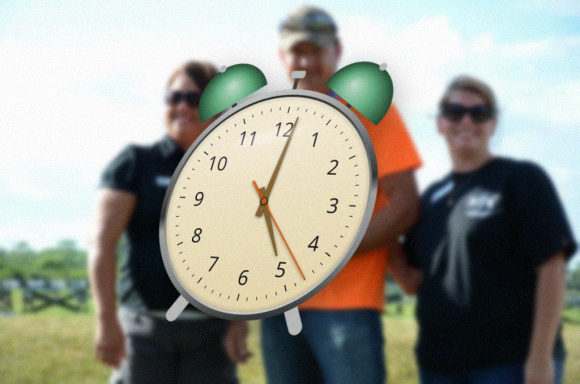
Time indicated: **5:01:23**
